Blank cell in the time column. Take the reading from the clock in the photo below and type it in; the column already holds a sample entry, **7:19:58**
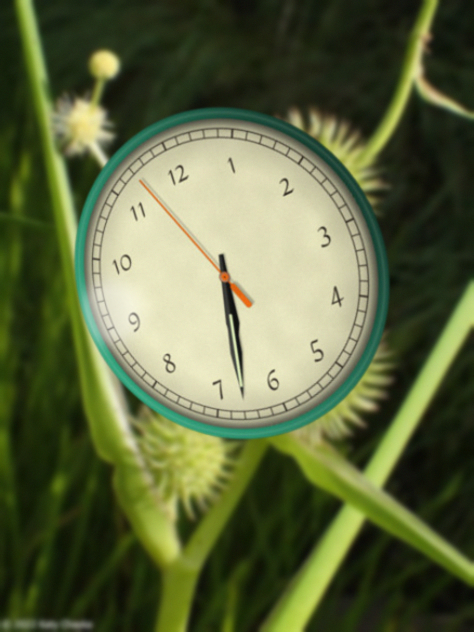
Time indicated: **6:32:57**
